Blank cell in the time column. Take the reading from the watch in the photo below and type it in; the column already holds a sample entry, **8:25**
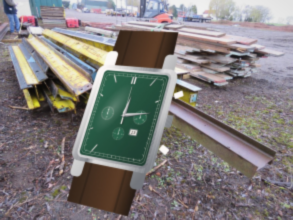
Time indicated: **12:13**
